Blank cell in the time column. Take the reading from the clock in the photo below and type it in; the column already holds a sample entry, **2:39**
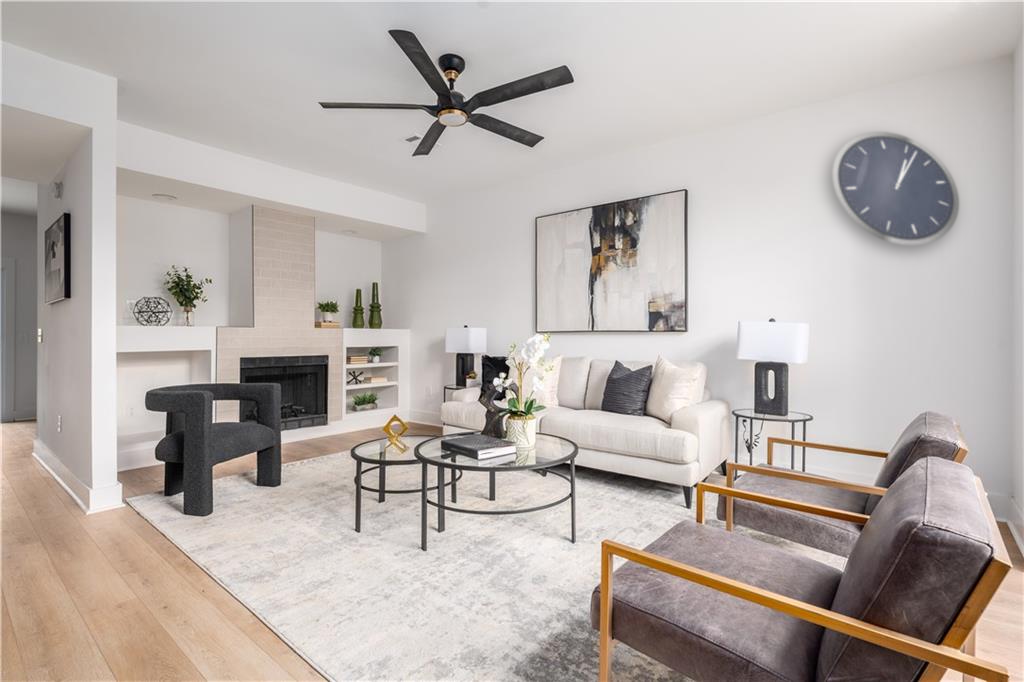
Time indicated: **1:07**
